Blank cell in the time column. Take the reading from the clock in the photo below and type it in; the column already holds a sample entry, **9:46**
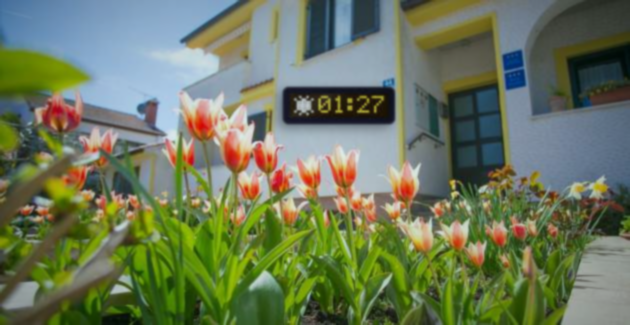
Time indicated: **1:27**
